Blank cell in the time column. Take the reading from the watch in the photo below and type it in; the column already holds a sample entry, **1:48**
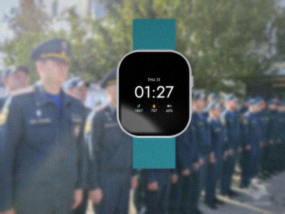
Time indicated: **1:27**
